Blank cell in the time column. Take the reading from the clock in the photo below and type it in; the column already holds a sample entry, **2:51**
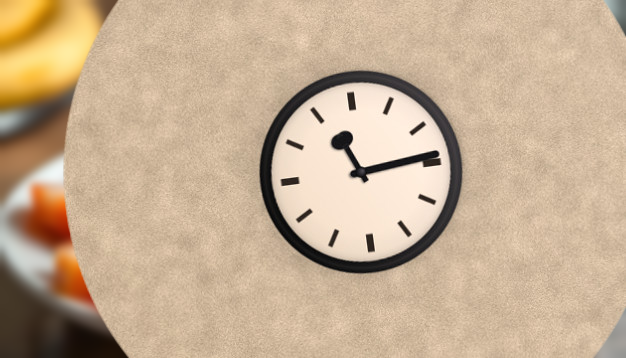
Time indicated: **11:14**
